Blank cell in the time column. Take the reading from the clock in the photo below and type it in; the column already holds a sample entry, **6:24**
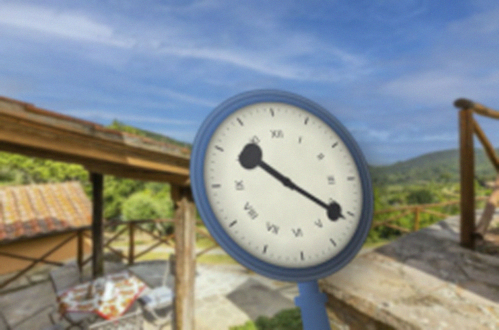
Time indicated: **10:21**
